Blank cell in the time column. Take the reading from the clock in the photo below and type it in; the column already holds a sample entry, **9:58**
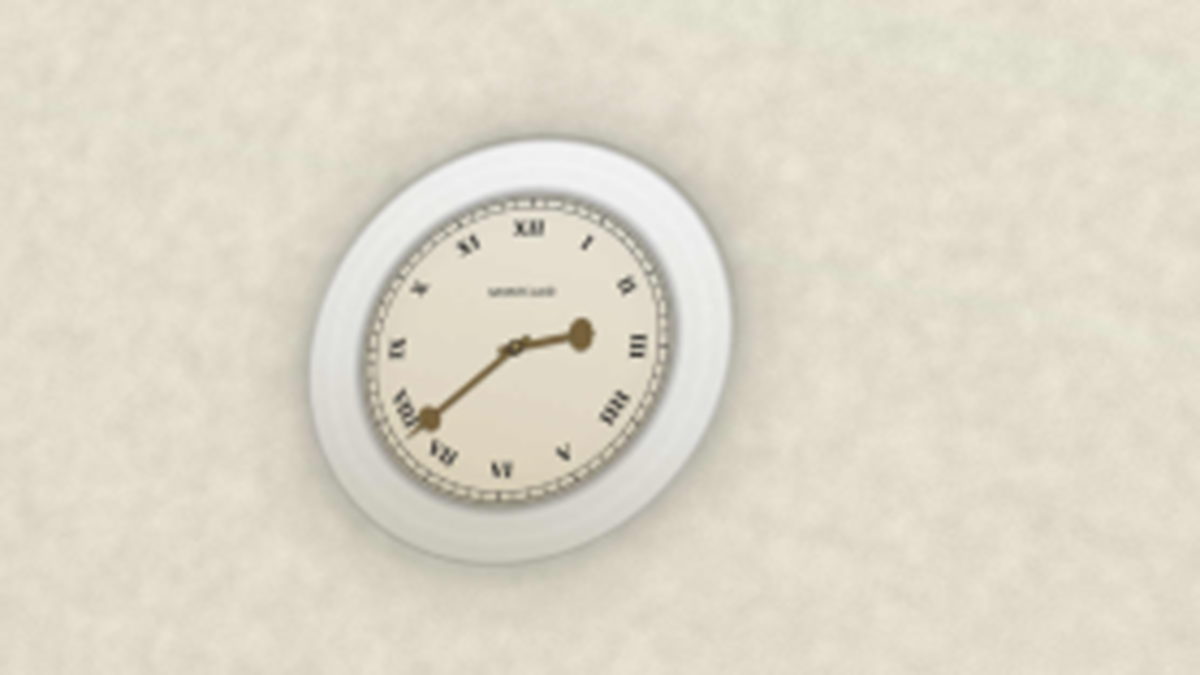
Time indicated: **2:38**
